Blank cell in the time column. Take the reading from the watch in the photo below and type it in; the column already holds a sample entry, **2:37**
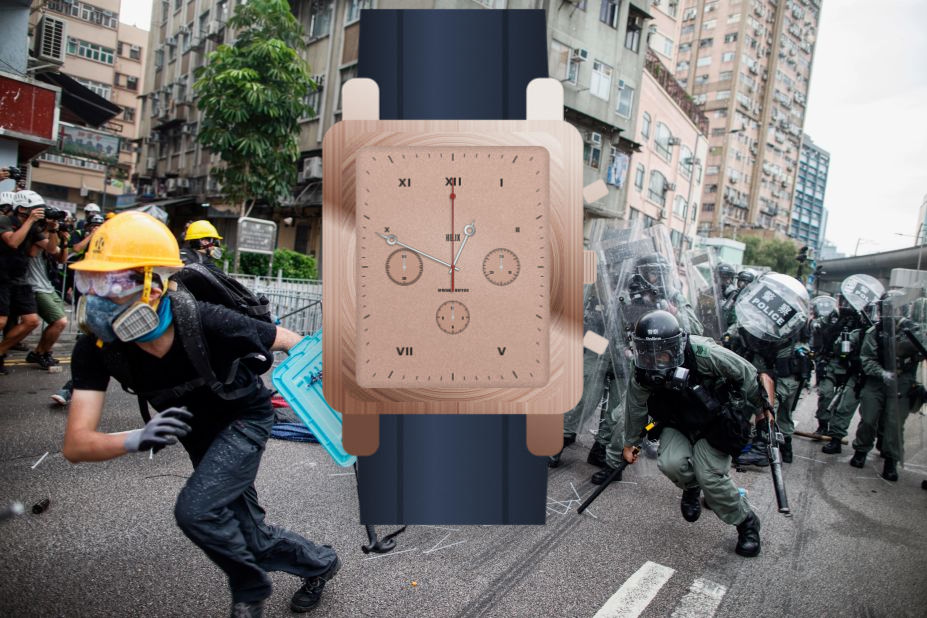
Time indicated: **12:49**
